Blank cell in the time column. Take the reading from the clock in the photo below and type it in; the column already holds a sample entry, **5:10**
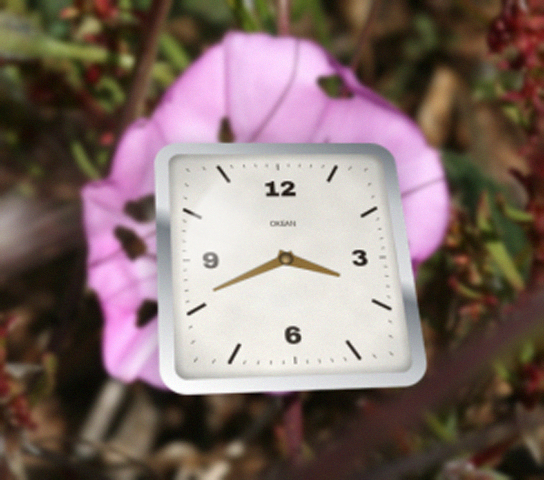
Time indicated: **3:41**
